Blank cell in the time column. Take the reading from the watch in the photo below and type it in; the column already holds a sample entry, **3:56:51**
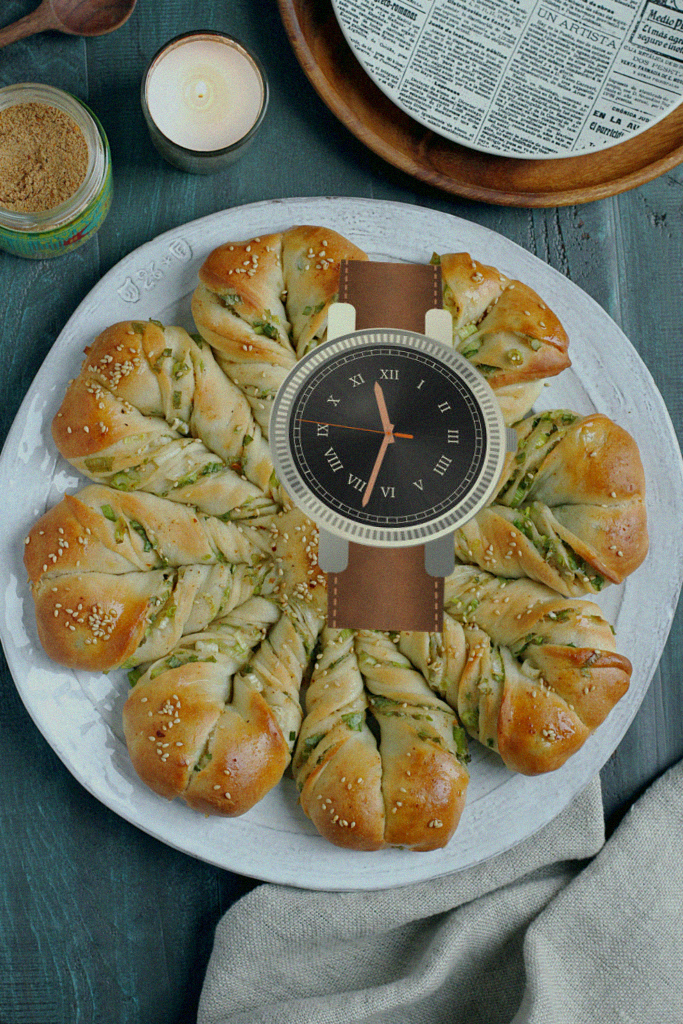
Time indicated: **11:32:46**
